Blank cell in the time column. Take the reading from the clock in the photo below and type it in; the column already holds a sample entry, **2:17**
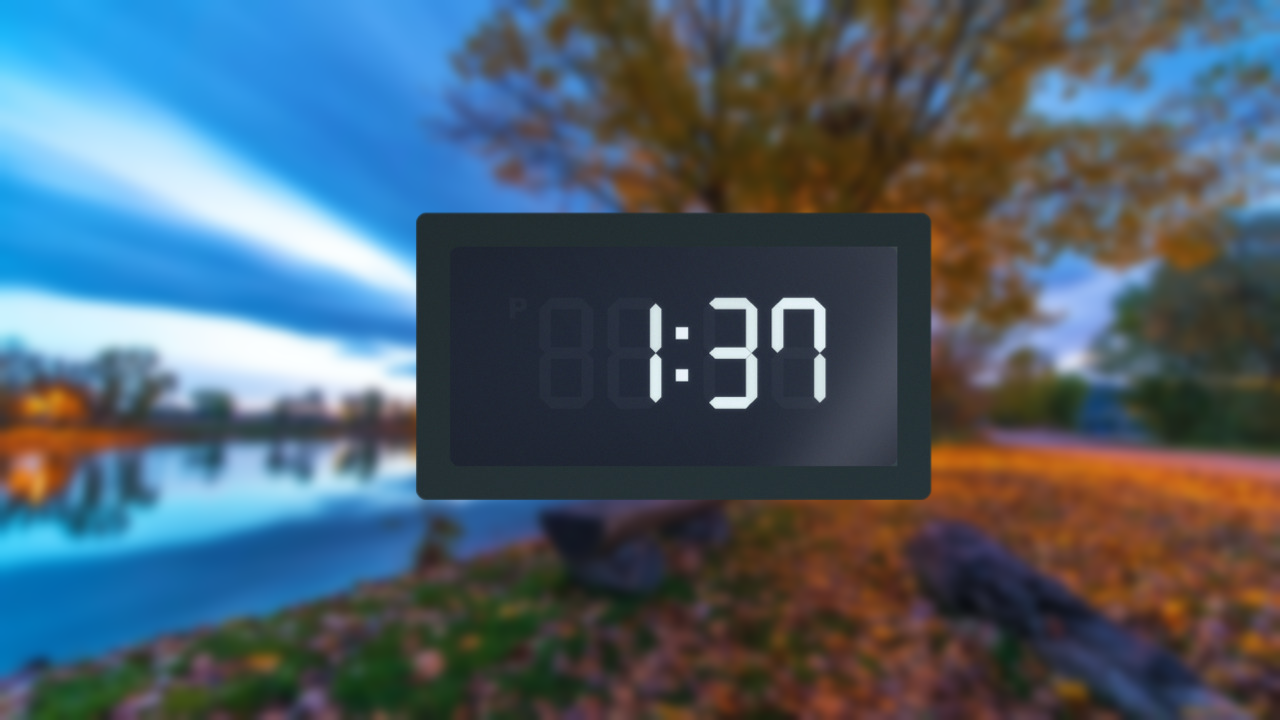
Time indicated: **1:37**
